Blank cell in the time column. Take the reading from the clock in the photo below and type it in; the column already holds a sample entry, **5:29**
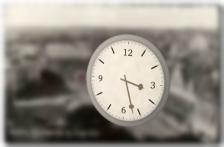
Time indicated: **3:27**
